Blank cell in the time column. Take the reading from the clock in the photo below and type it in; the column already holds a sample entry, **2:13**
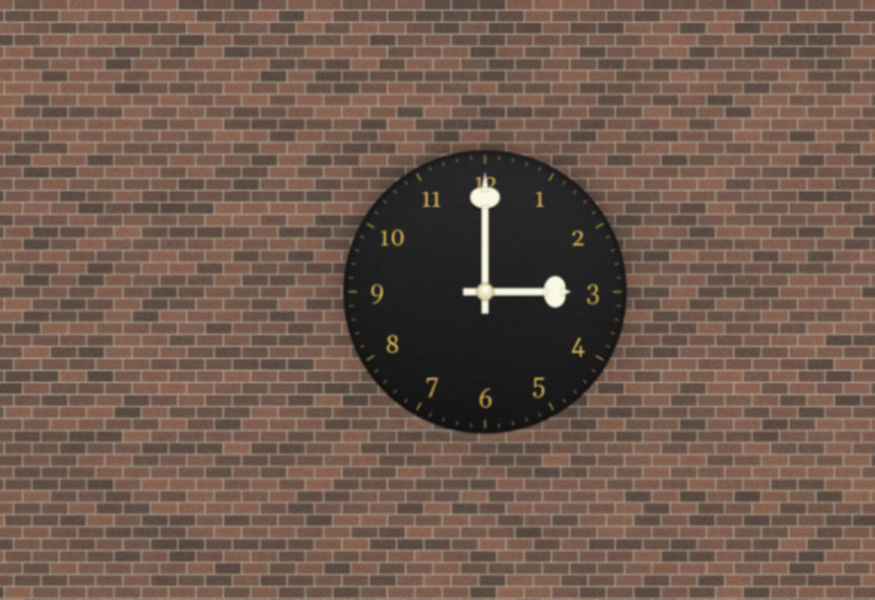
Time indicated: **3:00**
